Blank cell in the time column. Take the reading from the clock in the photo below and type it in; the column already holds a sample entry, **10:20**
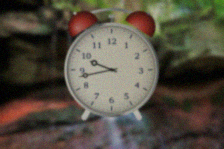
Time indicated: **9:43**
